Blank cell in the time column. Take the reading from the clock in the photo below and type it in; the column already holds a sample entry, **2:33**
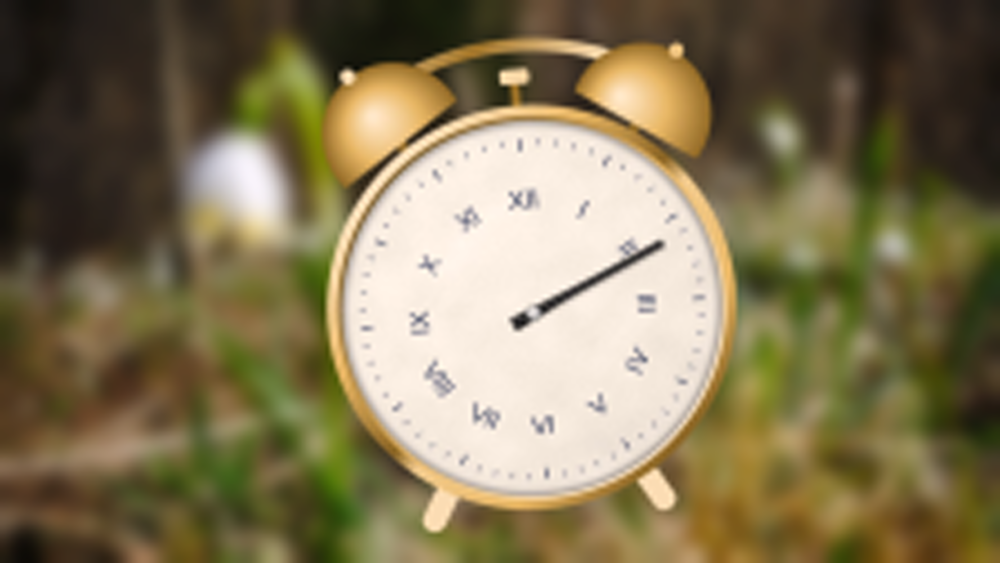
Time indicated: **2:11**
